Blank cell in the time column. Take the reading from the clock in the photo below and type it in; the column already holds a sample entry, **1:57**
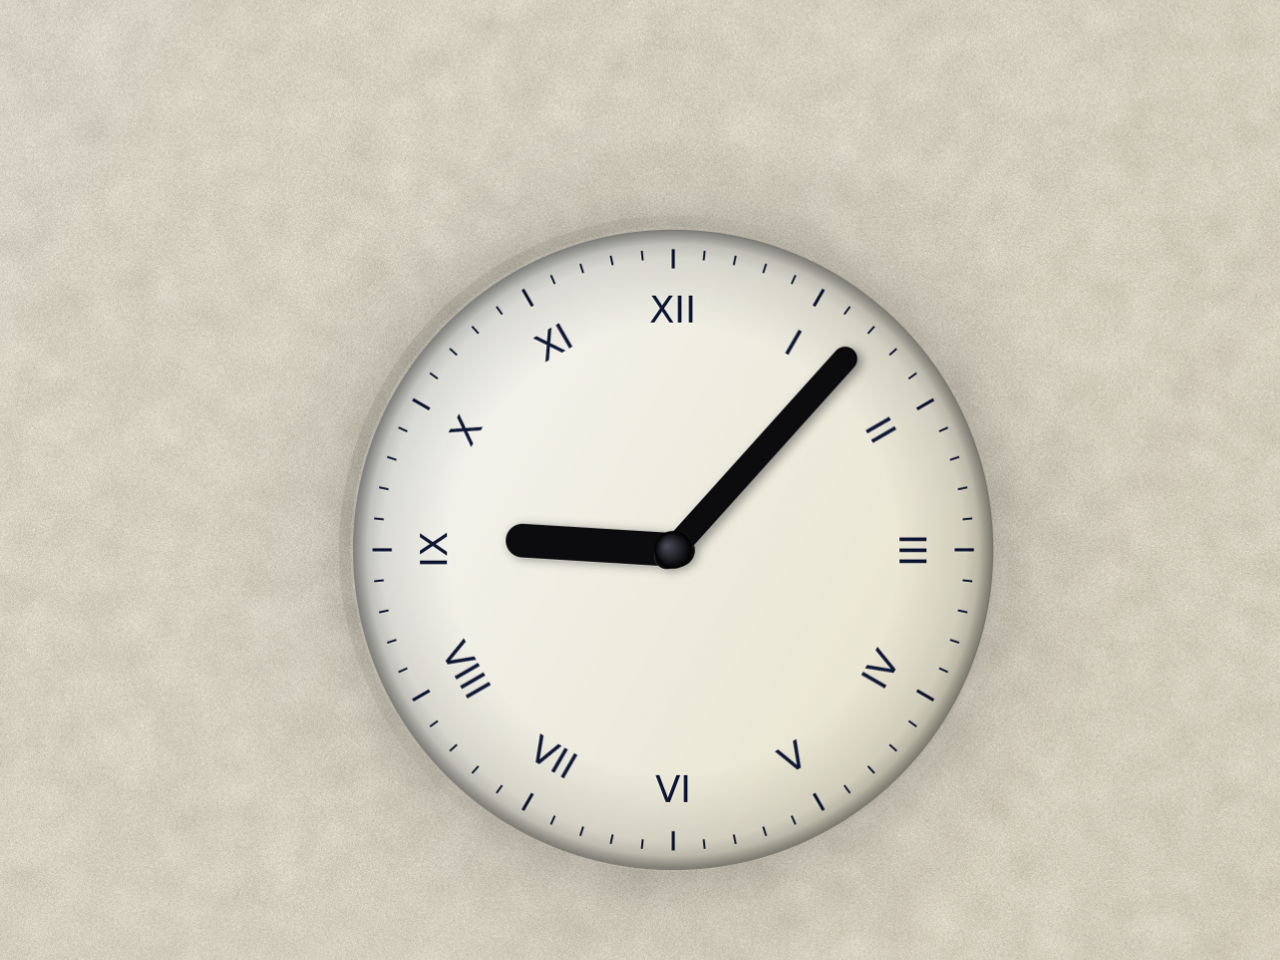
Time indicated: **9:07**
